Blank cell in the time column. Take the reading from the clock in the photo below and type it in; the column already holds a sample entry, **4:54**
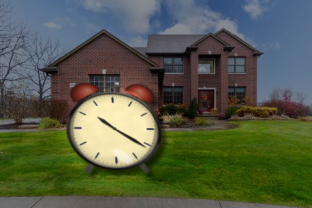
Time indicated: **10:21**
